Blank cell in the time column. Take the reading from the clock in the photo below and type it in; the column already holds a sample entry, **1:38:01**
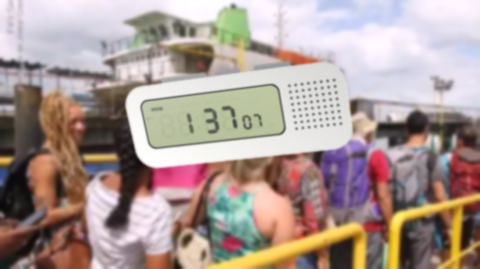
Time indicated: **1:37:07**
